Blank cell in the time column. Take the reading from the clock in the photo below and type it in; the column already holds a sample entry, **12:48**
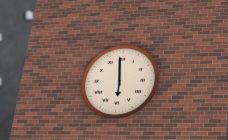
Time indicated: **5:59**
